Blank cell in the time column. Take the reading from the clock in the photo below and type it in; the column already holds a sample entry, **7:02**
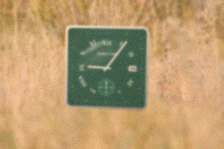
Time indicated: **9:06**
